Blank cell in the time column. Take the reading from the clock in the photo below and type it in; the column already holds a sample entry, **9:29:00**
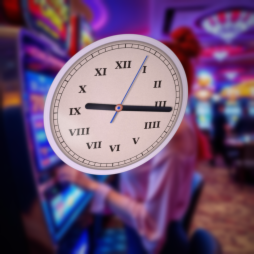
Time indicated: **9:16:04**
